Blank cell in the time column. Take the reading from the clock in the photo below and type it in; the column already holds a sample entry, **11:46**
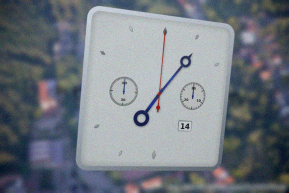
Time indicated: **7:06**
